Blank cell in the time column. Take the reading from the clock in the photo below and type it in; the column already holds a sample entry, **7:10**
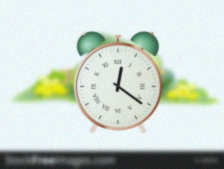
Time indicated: **12:21**
